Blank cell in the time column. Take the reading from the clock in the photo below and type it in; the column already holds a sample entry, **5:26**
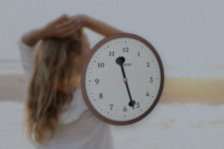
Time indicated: **11:27**
